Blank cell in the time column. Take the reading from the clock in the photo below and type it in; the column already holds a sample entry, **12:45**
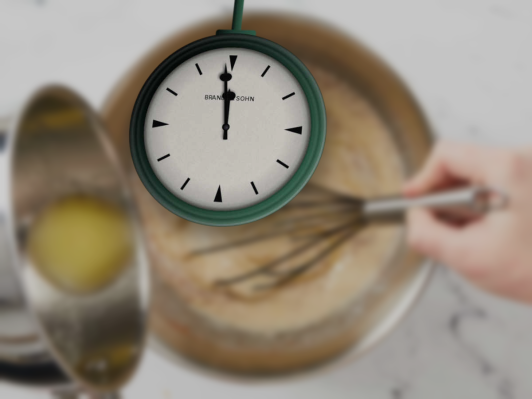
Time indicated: **11:59**
